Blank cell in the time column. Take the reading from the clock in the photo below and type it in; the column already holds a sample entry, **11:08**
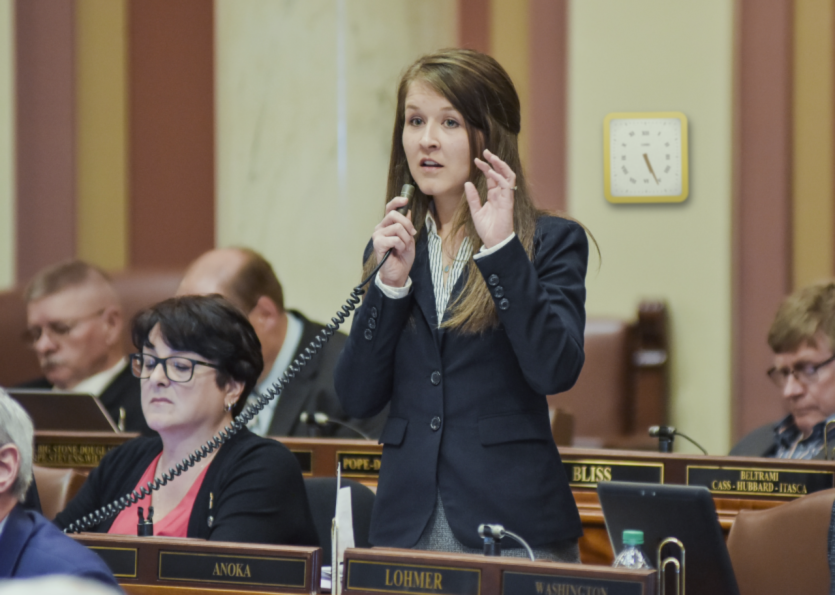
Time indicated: **5:26**
